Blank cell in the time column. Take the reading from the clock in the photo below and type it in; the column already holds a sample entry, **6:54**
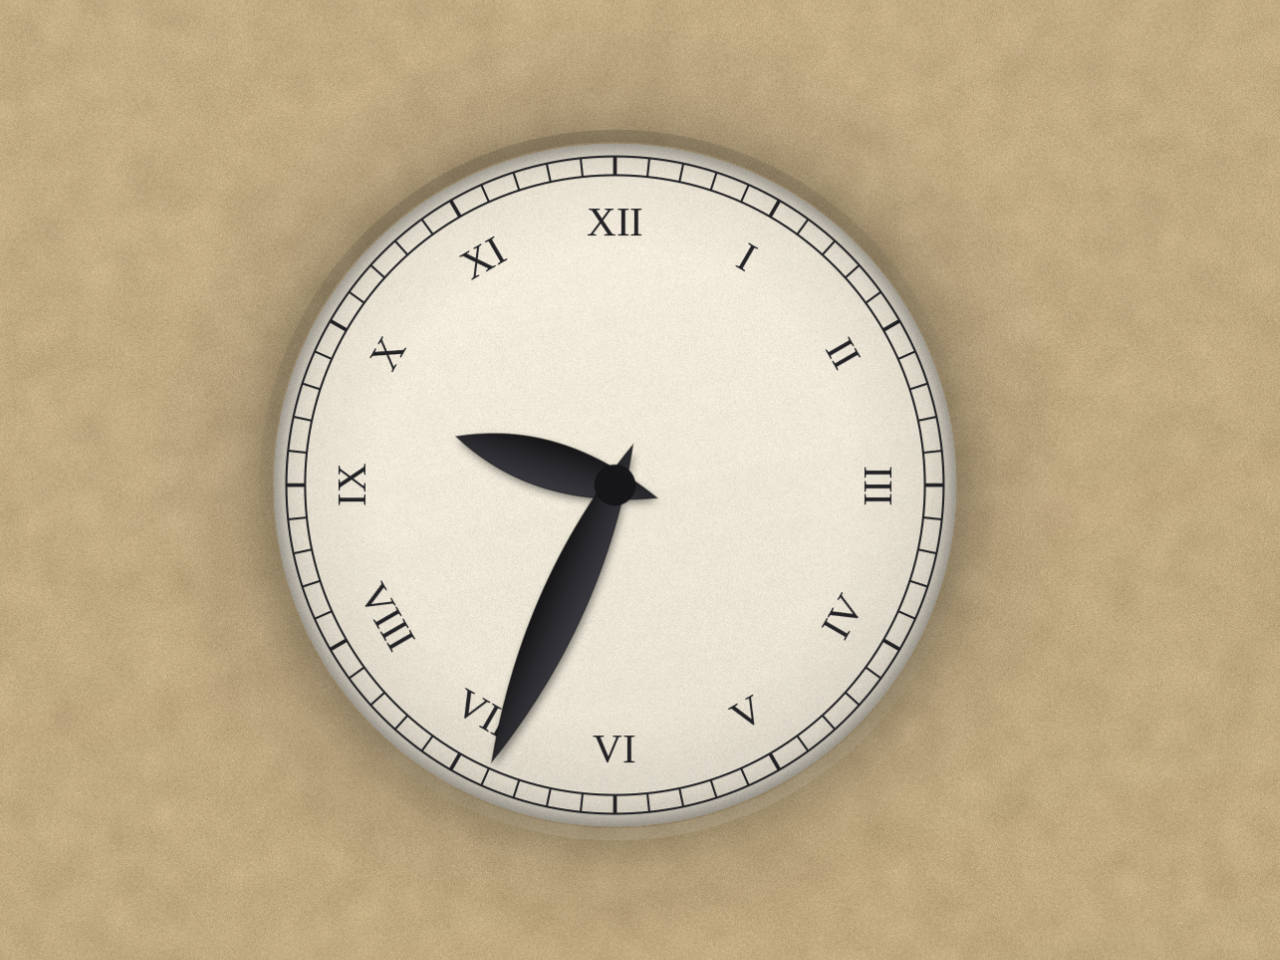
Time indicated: **9:34**
